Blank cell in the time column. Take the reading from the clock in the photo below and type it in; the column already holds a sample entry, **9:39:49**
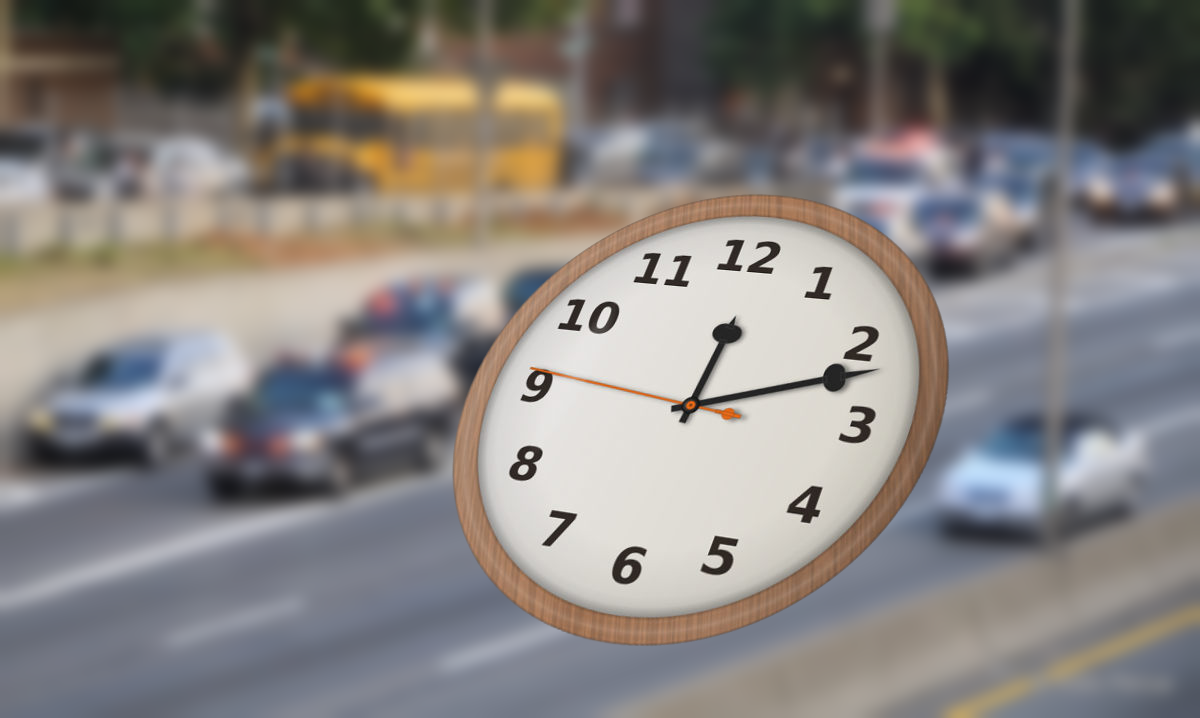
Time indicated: **12:11:46**
